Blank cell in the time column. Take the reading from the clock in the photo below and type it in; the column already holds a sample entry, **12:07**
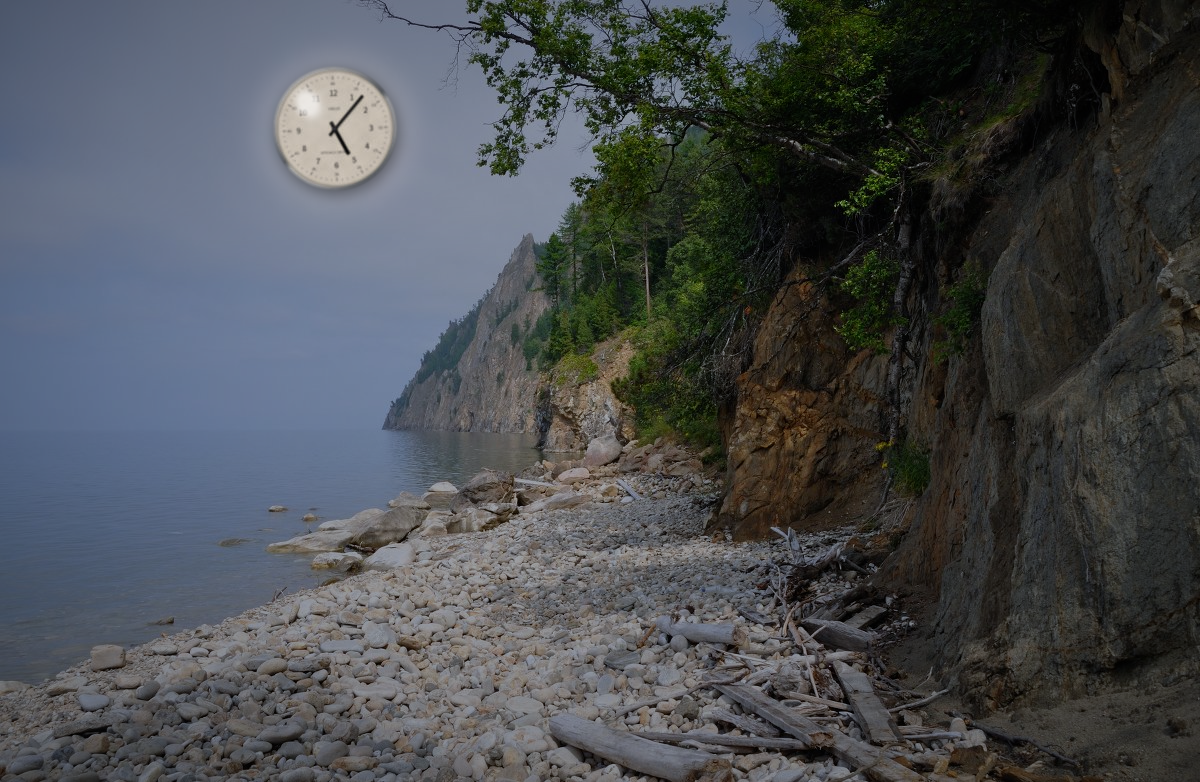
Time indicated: **5:07**
